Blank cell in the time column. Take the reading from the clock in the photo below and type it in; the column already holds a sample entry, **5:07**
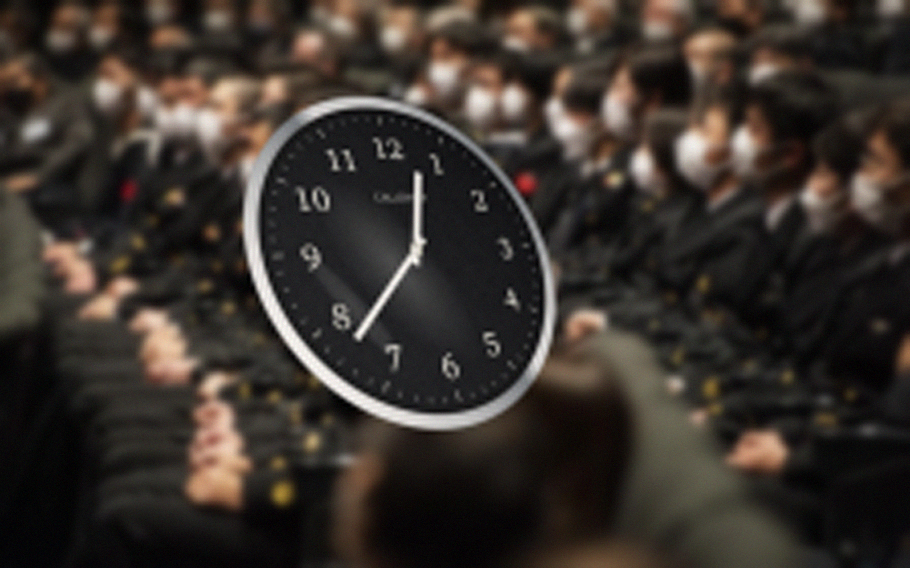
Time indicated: **12:38**
